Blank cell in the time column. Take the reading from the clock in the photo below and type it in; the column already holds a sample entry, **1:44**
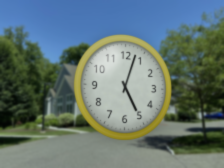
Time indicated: **5:03**
